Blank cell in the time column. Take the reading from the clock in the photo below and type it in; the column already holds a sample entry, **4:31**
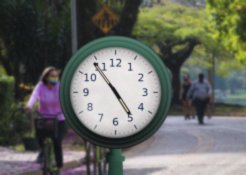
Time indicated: **4:54**
